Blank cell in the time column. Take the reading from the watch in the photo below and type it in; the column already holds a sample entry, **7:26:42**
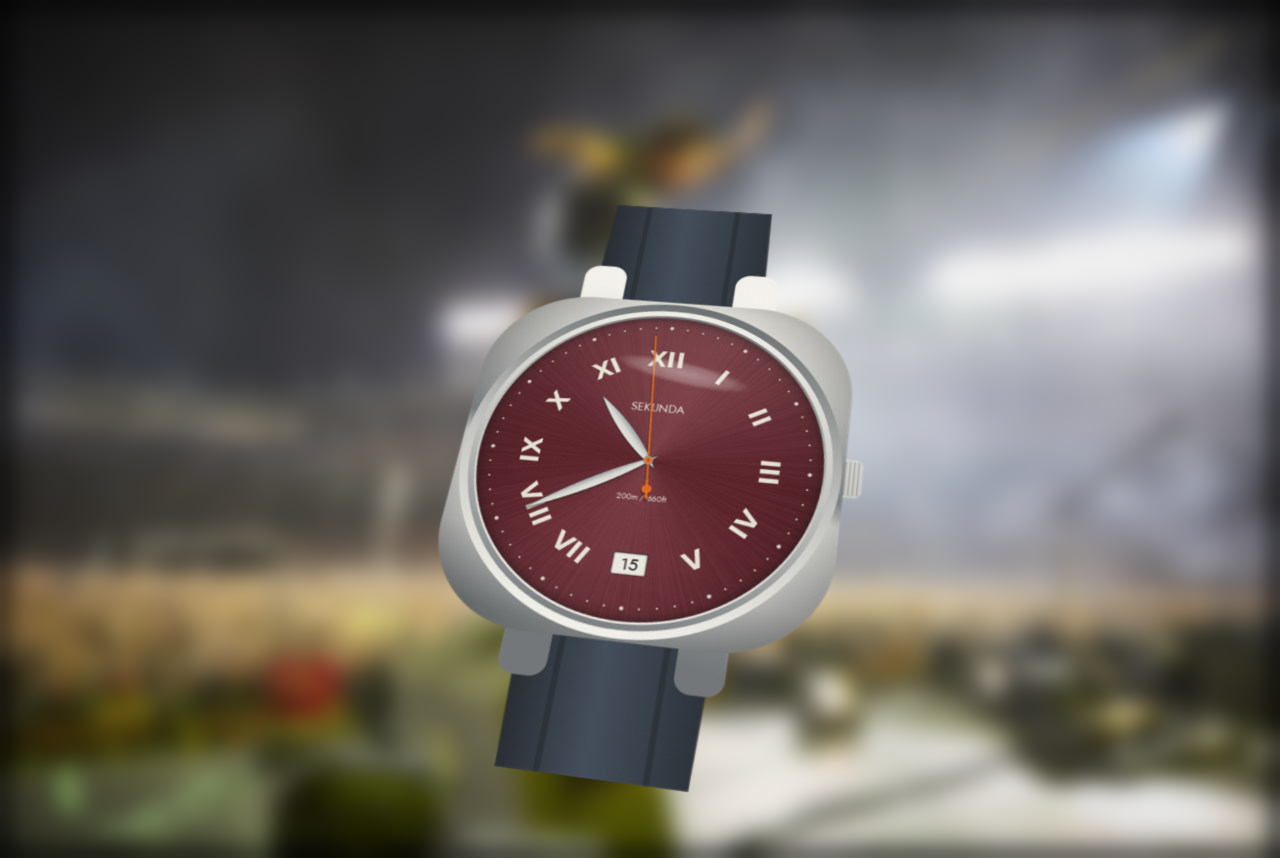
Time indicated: **10:39:59**
